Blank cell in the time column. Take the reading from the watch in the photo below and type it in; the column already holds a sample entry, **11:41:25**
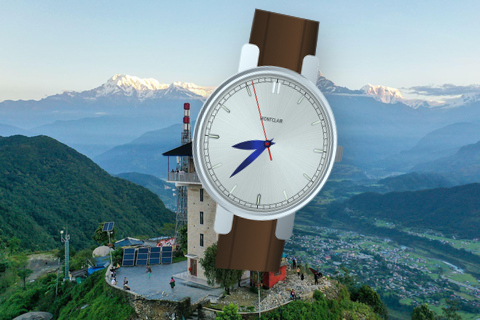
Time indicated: **8:36:56**
